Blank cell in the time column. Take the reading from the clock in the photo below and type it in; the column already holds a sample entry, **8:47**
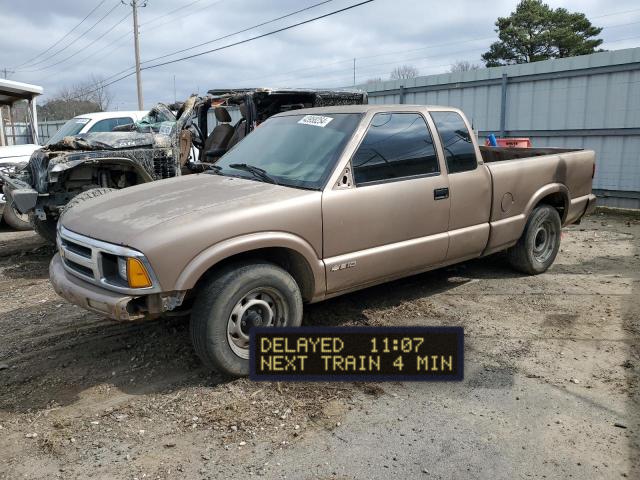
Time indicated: **11:07**
